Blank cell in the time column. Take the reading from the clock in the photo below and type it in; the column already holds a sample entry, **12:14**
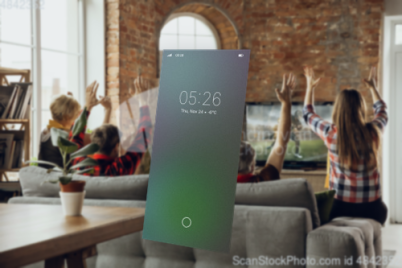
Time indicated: **5:26**
